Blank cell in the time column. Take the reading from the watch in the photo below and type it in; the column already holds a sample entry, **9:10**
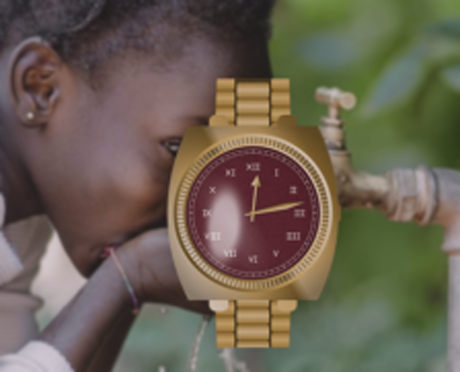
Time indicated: **12:13**
